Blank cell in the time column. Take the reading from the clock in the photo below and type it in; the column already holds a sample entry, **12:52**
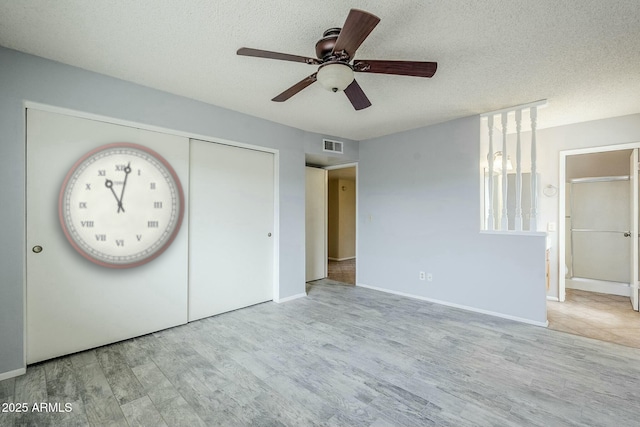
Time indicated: **11:02**
